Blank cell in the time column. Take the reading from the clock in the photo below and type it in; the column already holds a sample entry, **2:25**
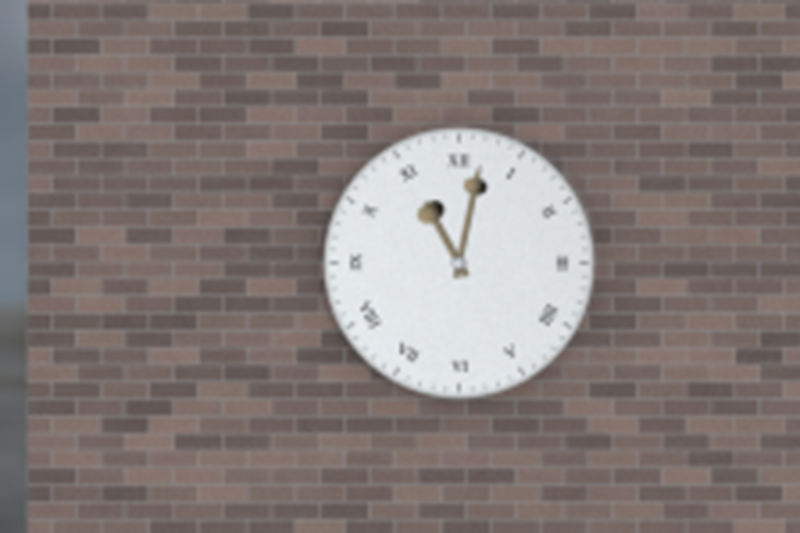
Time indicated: **11:02**
